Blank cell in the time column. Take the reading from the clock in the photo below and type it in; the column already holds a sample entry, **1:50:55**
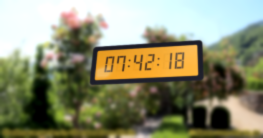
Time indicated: **7:42:18**
